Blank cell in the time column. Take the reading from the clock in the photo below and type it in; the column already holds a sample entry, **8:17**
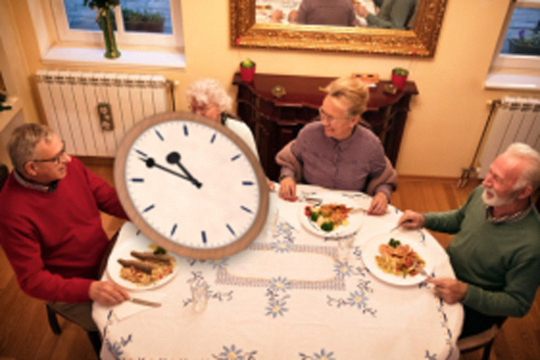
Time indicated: **10:49**
